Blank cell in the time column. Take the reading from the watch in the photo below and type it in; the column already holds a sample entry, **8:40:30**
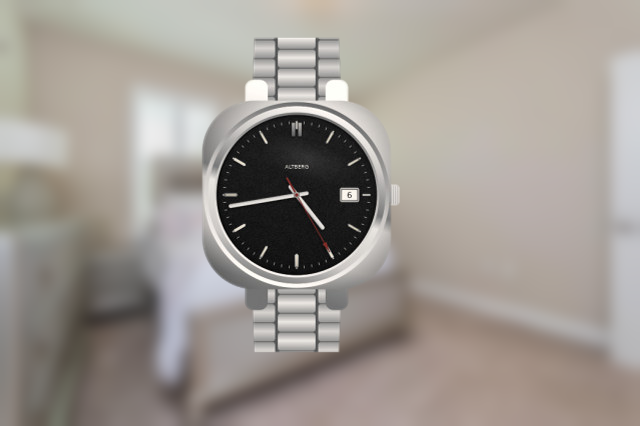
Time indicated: **4:43:25**
